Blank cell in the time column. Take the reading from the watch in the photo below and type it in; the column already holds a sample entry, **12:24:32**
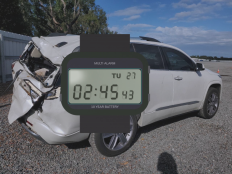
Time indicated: **2:45:43**
